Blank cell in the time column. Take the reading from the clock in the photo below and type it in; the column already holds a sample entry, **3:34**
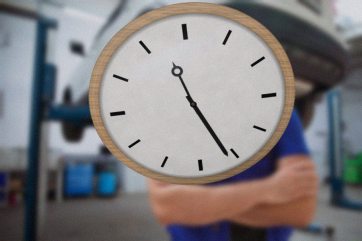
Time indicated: **11:26**
